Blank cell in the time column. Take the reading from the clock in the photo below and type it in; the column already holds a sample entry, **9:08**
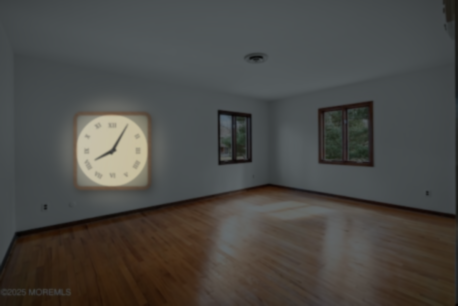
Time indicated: **8:05**
